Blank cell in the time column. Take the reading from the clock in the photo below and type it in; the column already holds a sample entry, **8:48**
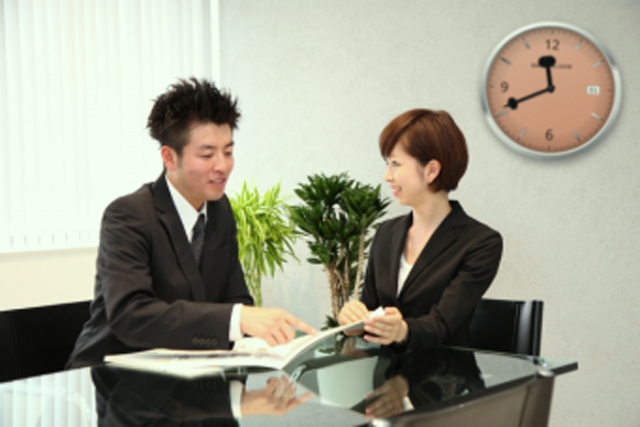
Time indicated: **11:41**
